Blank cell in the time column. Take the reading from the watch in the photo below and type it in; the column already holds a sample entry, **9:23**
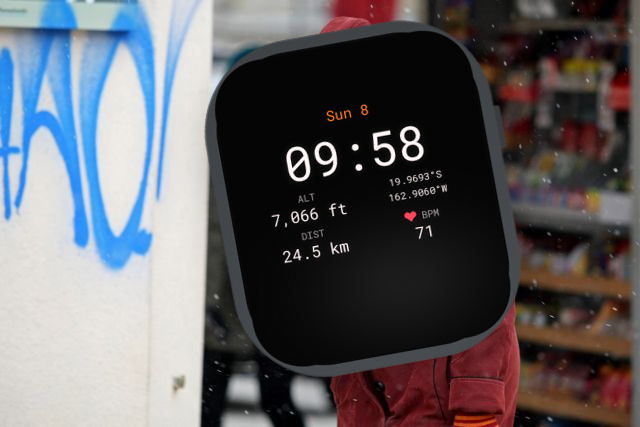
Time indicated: **9:58**
